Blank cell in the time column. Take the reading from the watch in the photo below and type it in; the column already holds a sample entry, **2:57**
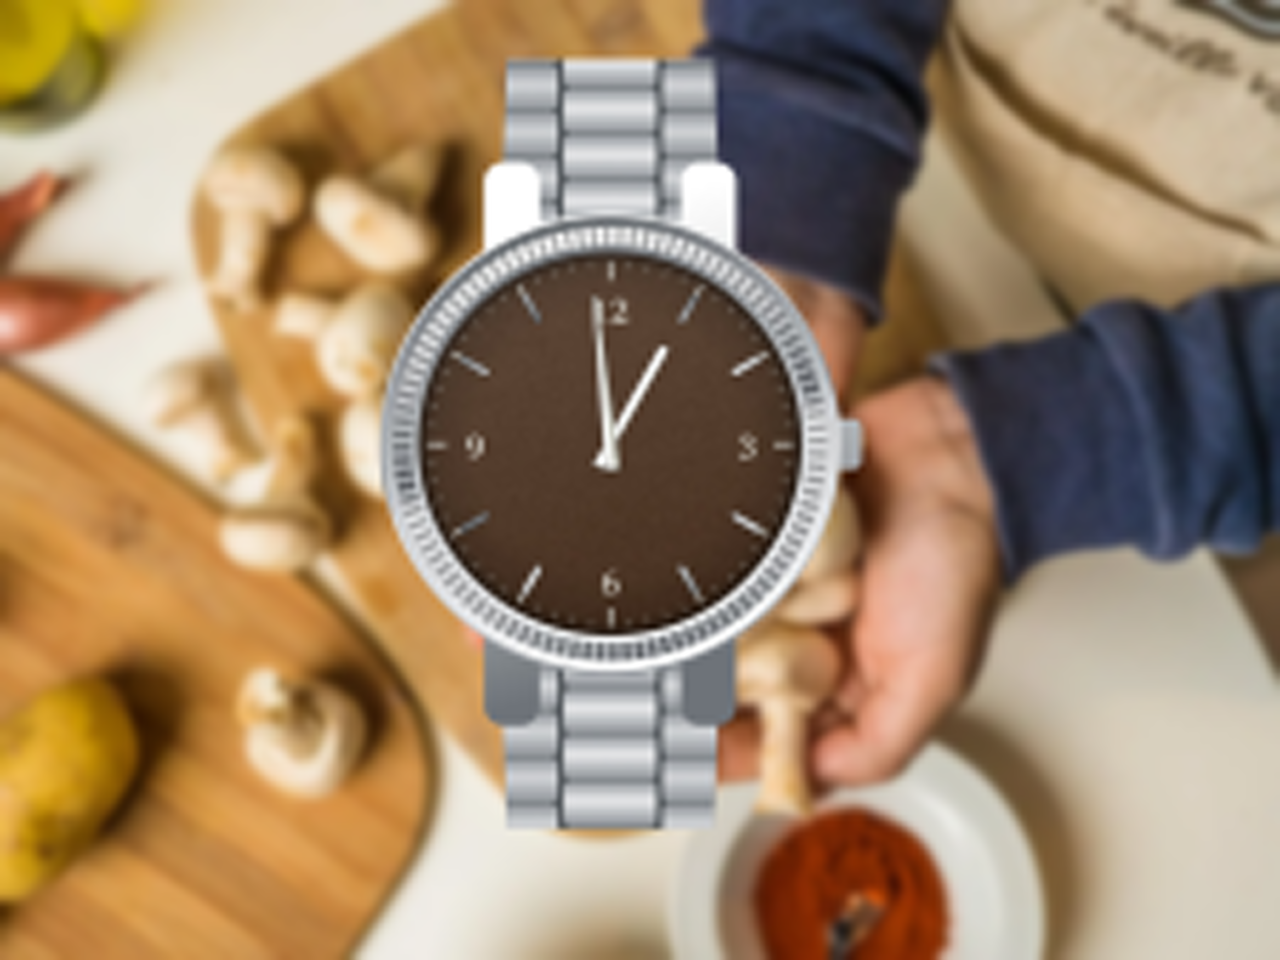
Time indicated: **12:59**
